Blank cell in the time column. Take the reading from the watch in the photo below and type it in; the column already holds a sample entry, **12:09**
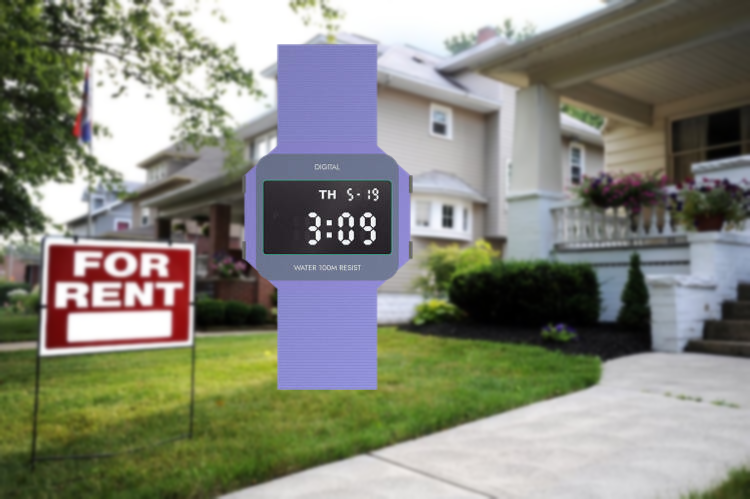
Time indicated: **3:09**
